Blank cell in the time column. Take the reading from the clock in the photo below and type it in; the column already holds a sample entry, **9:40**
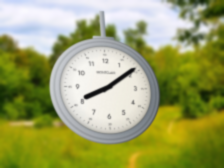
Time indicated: **8:09**
